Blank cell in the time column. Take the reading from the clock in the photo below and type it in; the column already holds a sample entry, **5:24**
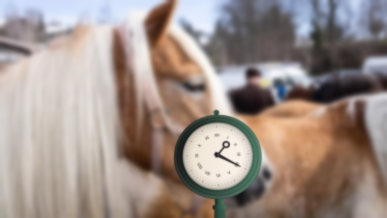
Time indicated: **1:20**
